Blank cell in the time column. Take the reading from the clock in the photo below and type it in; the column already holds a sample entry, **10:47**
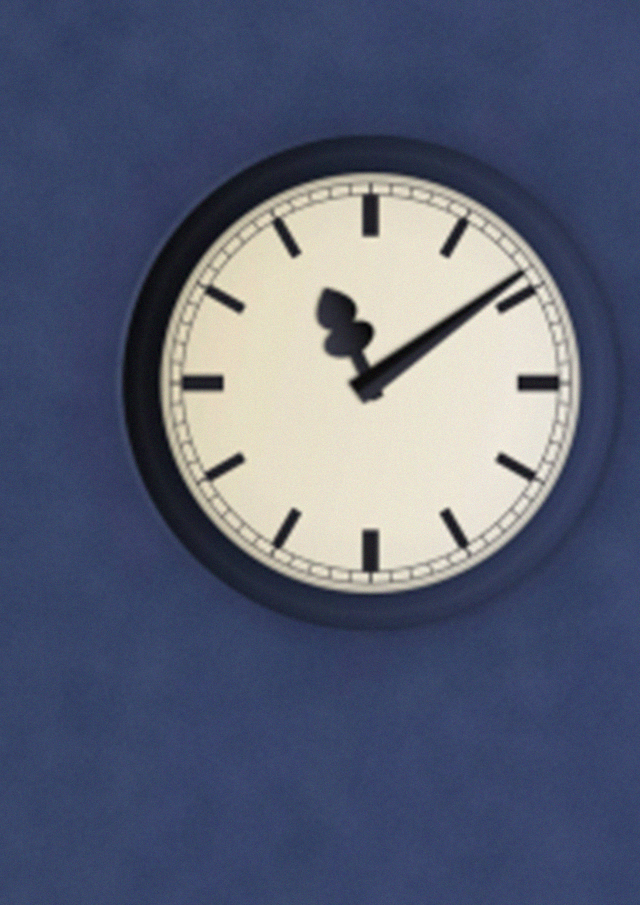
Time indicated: **11:09**
